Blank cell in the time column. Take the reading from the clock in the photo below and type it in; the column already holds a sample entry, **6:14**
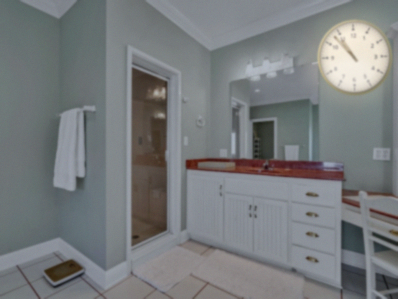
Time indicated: **10:53**
